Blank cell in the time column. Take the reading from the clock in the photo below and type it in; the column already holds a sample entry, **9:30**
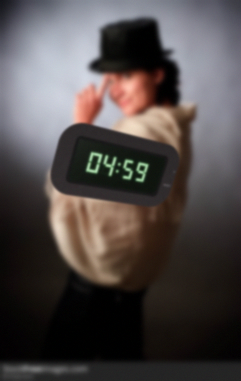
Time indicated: **4:59**
